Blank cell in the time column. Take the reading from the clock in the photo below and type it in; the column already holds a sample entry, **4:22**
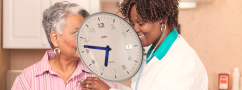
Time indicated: **6:47**
